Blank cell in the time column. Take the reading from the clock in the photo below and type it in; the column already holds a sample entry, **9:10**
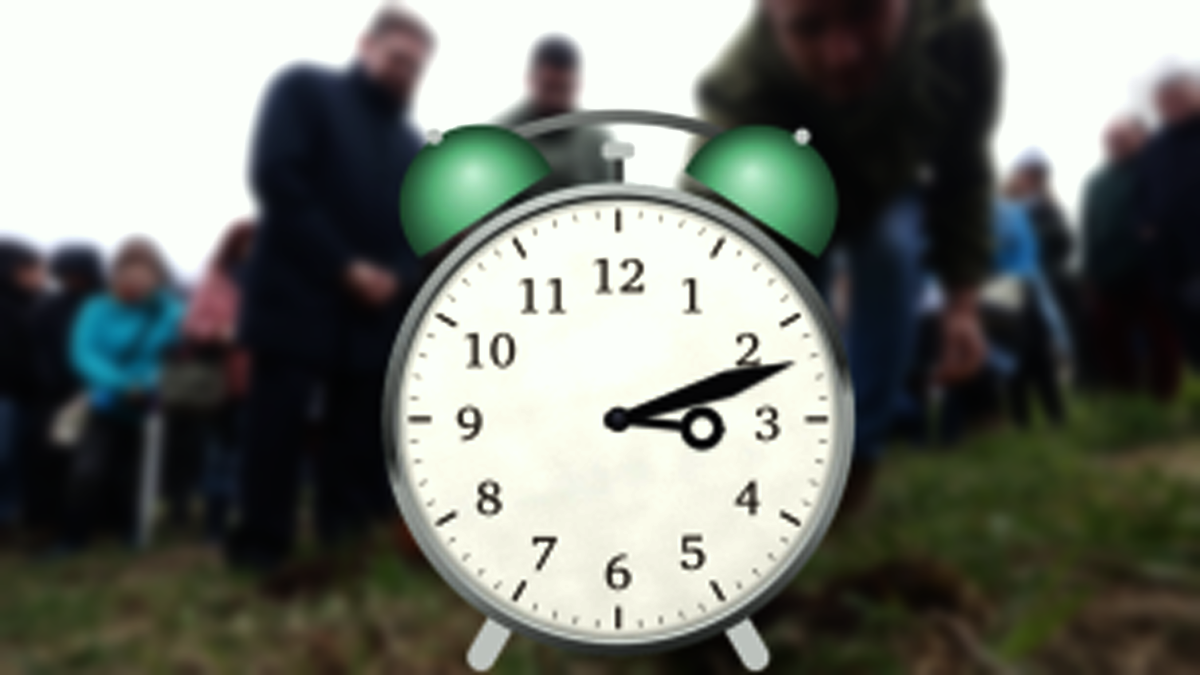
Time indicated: **3:12**
